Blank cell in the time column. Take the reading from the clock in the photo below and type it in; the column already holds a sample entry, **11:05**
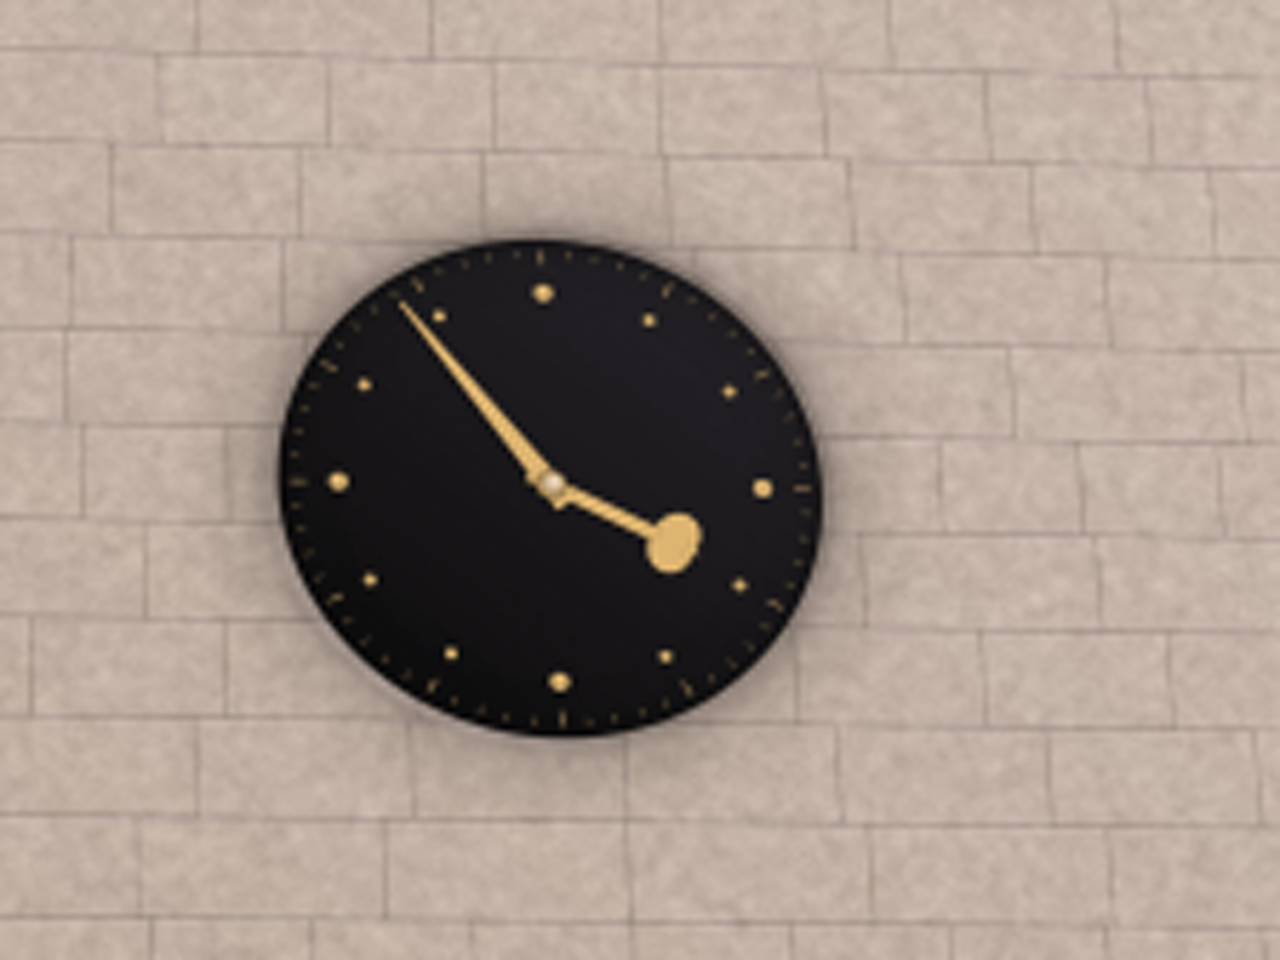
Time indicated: **3:54**
